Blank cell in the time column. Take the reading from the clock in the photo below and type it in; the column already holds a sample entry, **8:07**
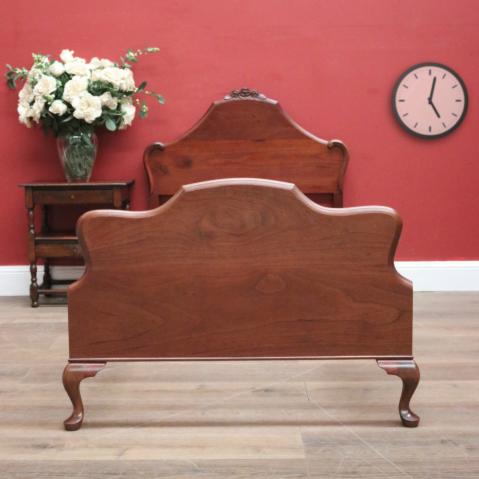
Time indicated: **5:02**
